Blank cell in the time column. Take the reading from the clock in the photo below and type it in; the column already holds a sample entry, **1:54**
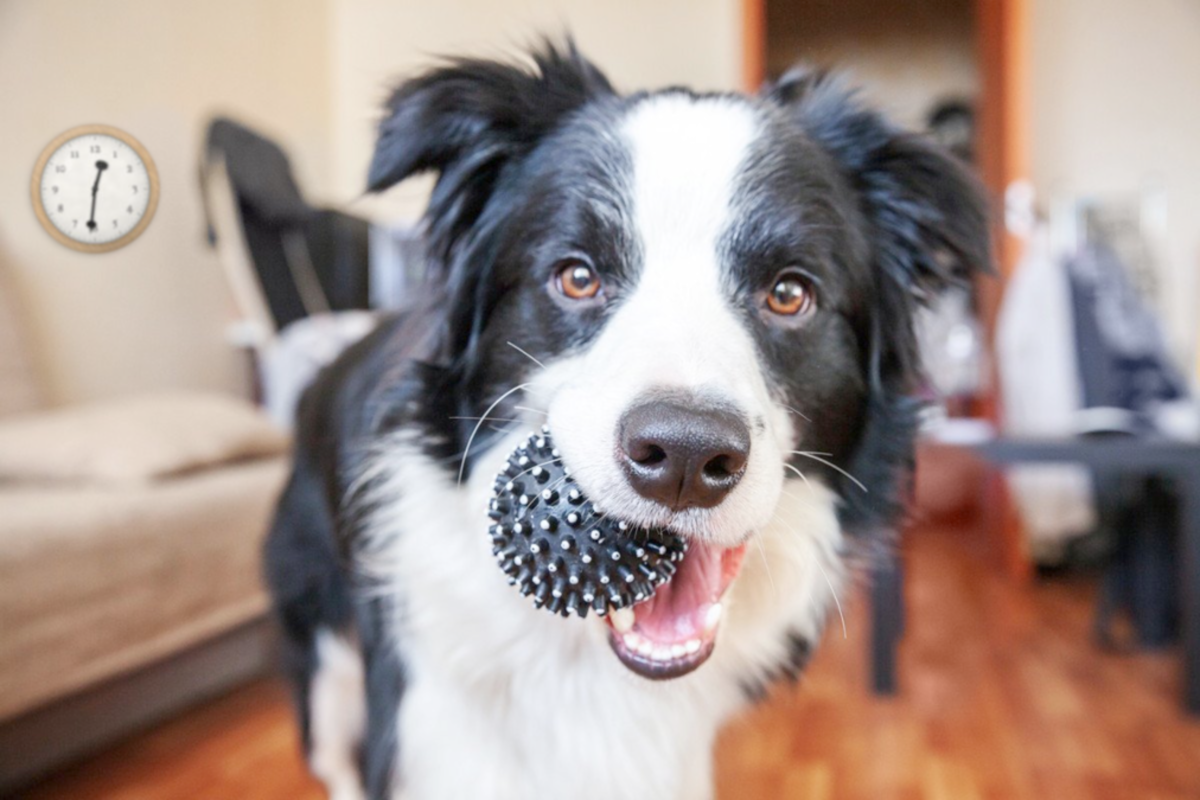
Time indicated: **12:31**
